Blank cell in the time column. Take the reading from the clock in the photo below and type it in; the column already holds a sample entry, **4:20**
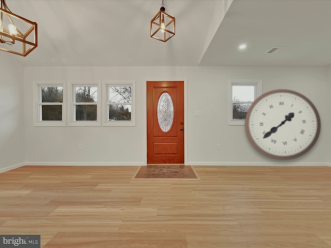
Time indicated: **1:39**
